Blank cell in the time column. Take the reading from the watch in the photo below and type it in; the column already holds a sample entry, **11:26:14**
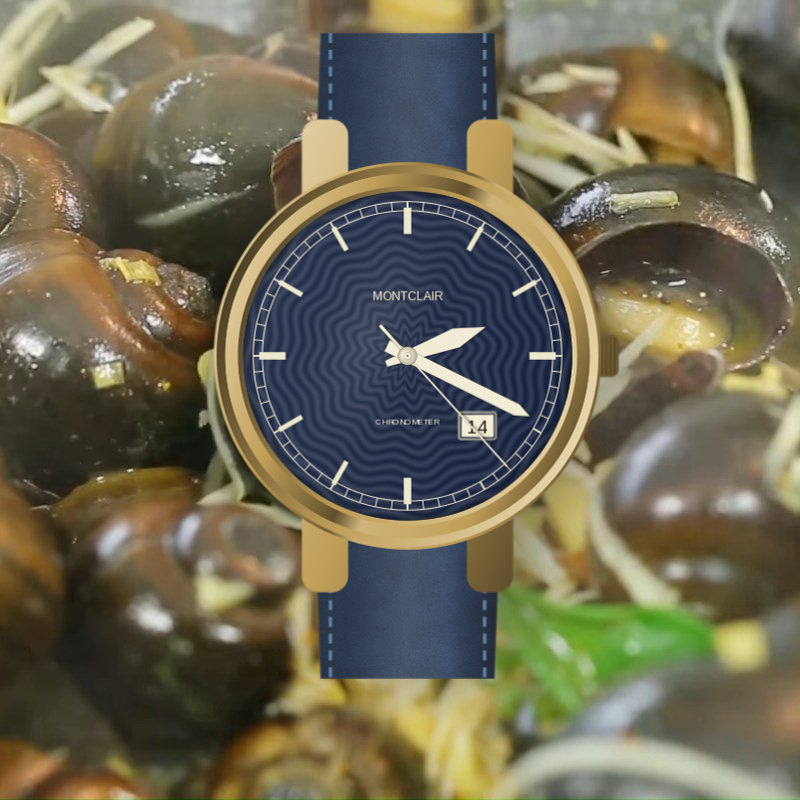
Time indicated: **2:19:23**
